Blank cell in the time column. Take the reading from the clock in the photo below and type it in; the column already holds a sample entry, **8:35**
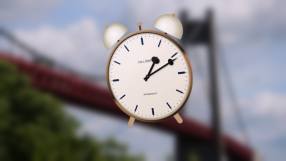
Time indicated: **1:11**
